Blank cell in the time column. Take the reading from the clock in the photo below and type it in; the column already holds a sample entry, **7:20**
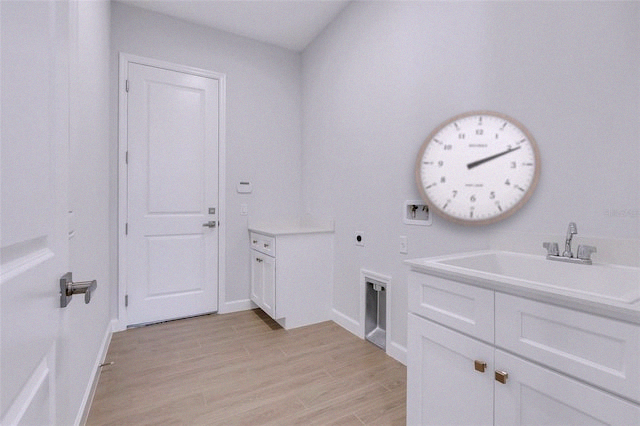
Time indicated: **2:11**
